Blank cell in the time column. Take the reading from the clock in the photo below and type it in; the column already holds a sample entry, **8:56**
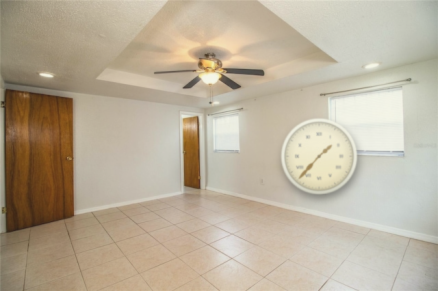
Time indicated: **1:37**
